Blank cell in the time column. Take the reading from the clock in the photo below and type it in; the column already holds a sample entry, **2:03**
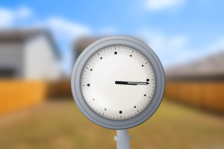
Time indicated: **3:16**
